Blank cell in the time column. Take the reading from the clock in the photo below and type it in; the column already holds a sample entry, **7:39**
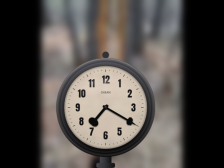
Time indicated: **7:20**
